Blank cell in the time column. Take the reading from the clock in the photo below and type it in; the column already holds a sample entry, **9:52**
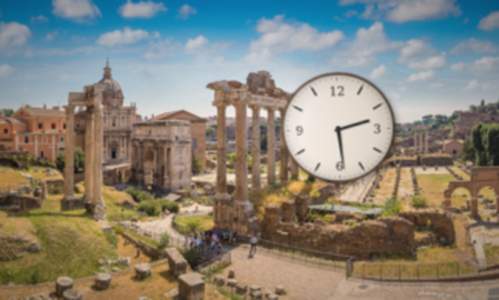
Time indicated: **2:29**
